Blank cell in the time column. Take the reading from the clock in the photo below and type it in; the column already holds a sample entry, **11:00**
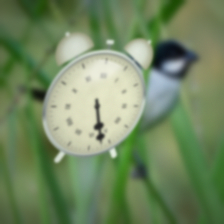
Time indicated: **5:27**
